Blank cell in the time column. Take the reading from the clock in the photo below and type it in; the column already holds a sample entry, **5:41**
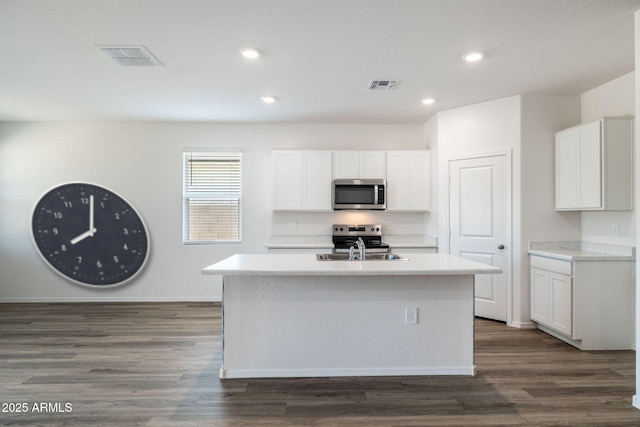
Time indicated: **8:02**
